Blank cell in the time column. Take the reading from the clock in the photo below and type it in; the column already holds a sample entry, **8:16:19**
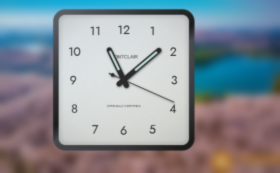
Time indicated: **11:08:19**
